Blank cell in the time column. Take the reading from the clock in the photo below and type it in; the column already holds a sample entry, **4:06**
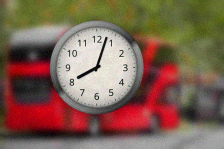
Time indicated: **8:03**
